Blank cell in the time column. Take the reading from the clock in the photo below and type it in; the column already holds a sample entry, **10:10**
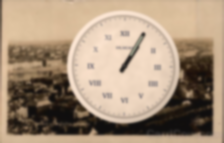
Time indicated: **1:05**
